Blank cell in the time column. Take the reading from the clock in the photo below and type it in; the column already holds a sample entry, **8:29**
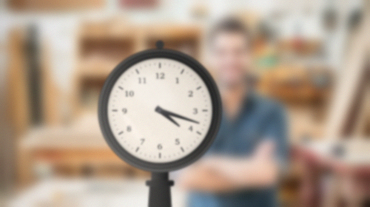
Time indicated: **4:18**
